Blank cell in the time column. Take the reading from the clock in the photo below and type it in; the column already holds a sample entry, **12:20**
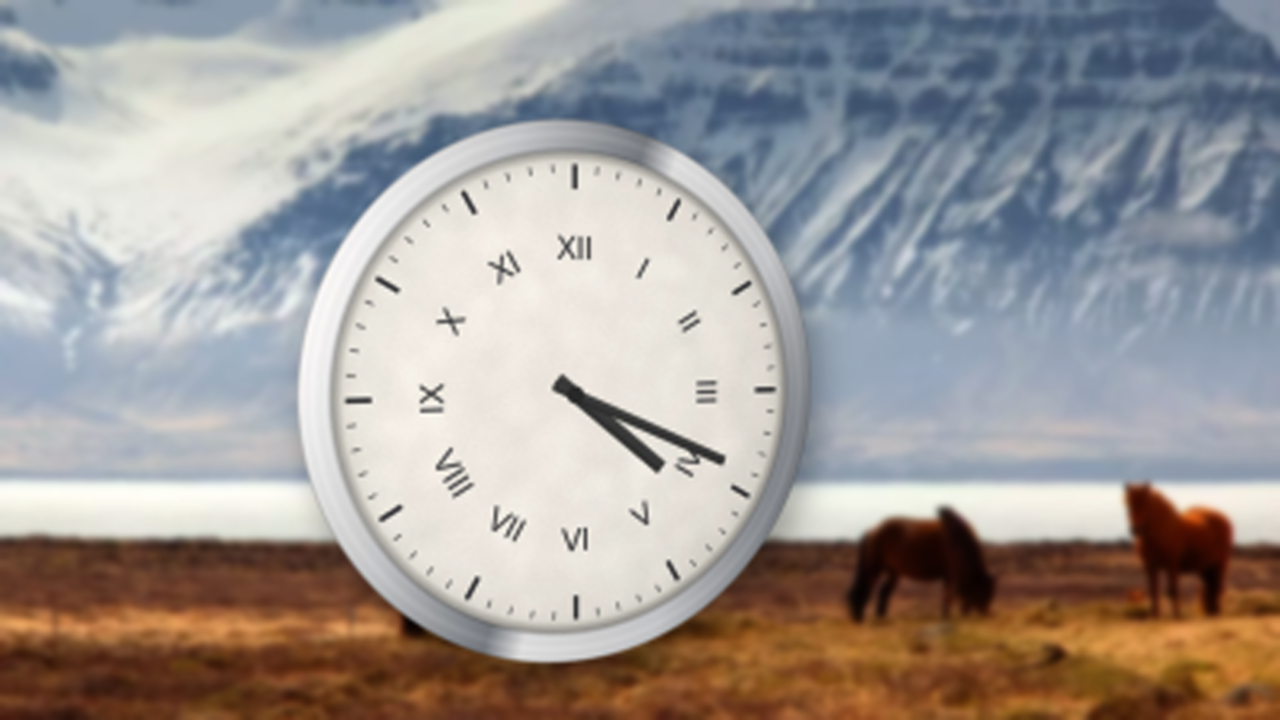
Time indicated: **4:19**
